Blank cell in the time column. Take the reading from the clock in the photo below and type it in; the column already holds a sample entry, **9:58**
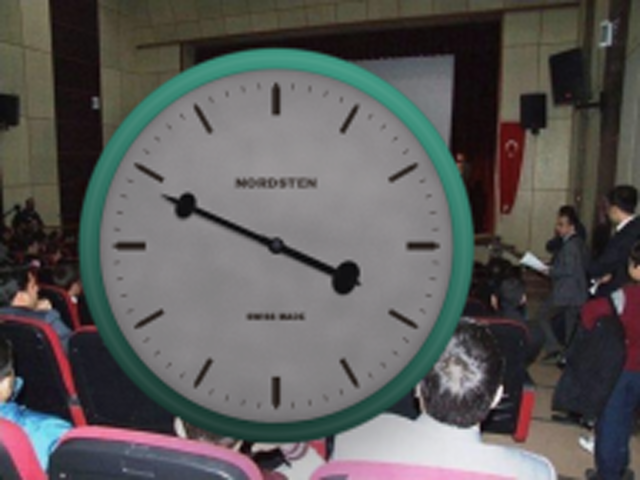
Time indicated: **3:49**
